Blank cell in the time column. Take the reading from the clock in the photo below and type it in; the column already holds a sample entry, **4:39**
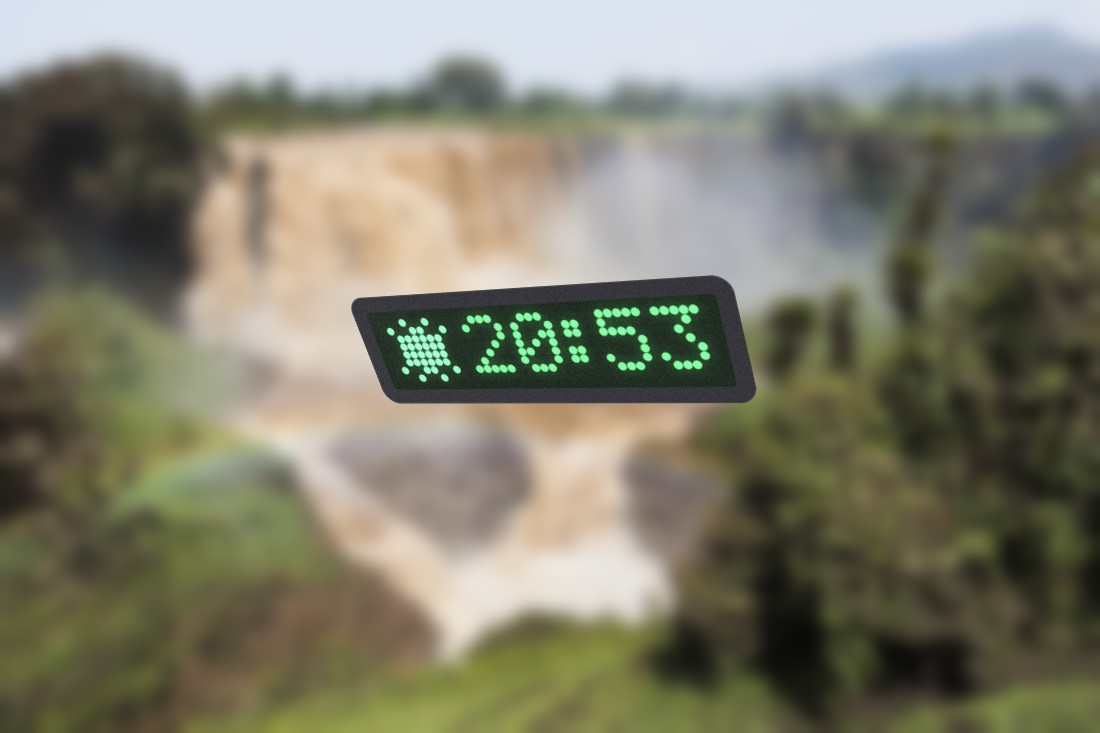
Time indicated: **20:53**
